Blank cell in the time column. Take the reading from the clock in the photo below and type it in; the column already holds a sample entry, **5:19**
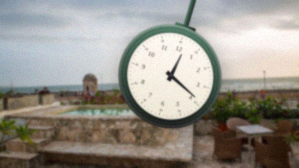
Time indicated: **12:19**
